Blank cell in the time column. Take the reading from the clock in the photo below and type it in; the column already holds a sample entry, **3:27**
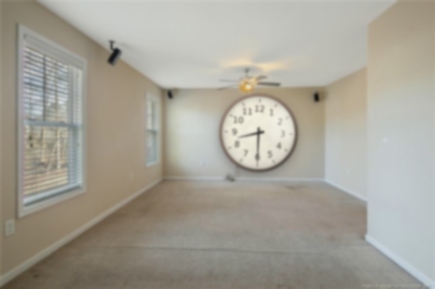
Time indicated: **8:30**
